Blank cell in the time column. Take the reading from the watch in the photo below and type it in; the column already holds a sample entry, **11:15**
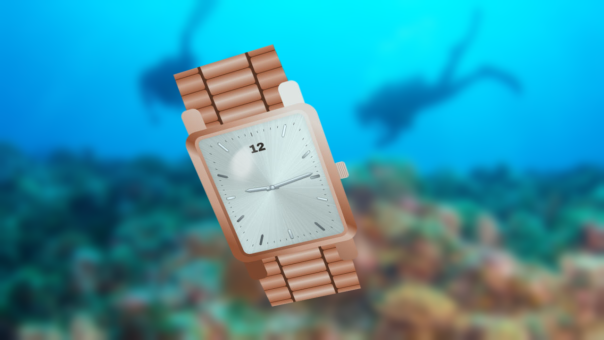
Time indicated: **9:14**
